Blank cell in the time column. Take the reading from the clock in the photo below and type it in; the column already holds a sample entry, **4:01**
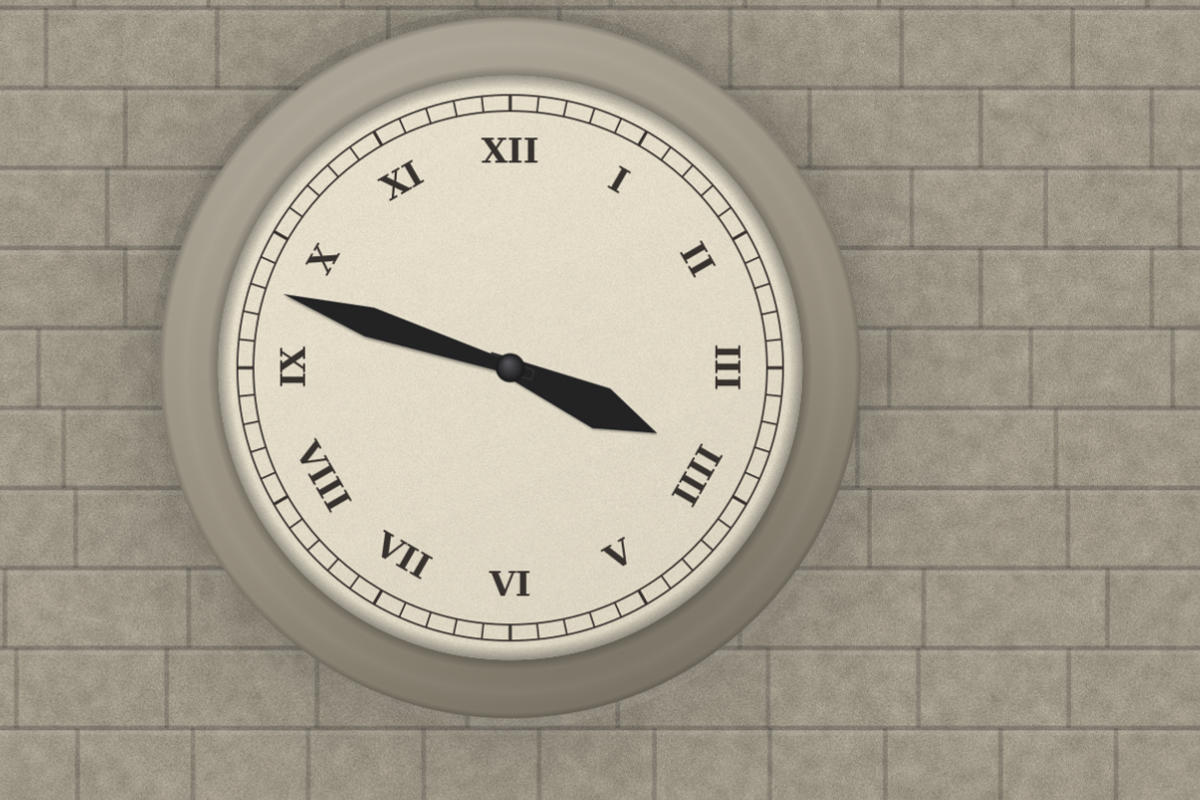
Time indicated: **3:48**
